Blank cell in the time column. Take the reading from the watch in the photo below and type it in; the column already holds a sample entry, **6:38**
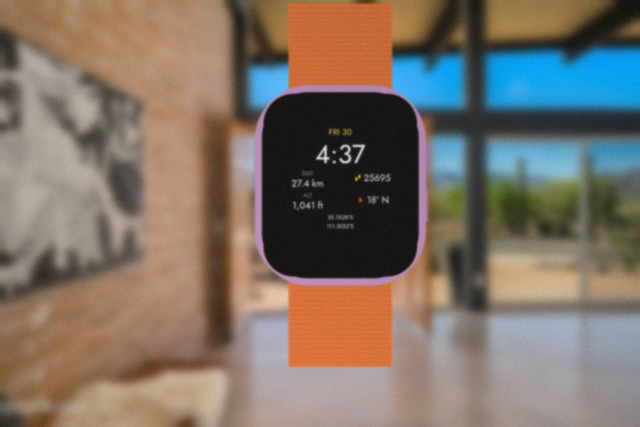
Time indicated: **4:37**
